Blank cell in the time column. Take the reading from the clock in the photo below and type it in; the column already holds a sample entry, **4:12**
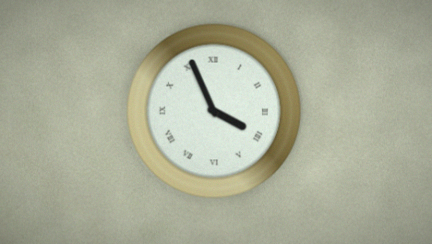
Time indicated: **3:56**
